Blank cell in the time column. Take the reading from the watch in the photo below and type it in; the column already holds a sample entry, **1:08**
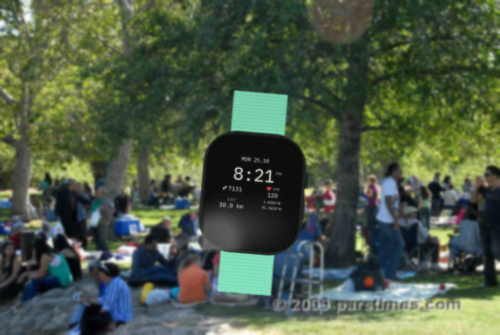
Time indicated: **8:21**
